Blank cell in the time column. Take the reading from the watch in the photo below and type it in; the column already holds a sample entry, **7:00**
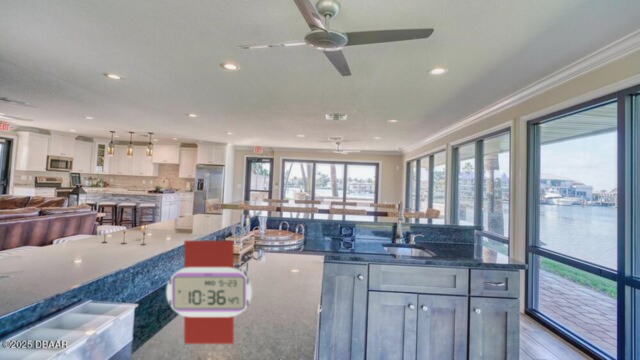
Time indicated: **10:36**
